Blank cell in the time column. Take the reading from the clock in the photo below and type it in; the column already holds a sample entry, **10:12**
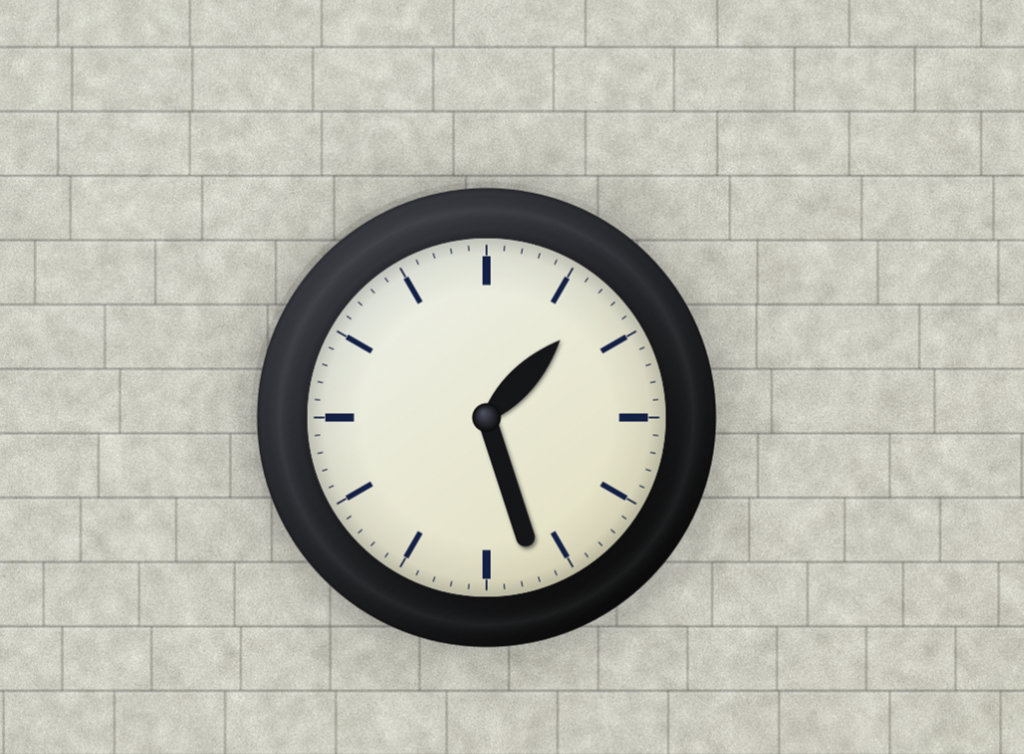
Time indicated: **1:27**
